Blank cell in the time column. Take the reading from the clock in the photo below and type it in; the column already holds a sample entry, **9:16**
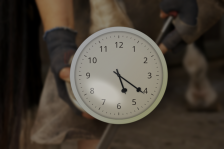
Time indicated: **5:21**
